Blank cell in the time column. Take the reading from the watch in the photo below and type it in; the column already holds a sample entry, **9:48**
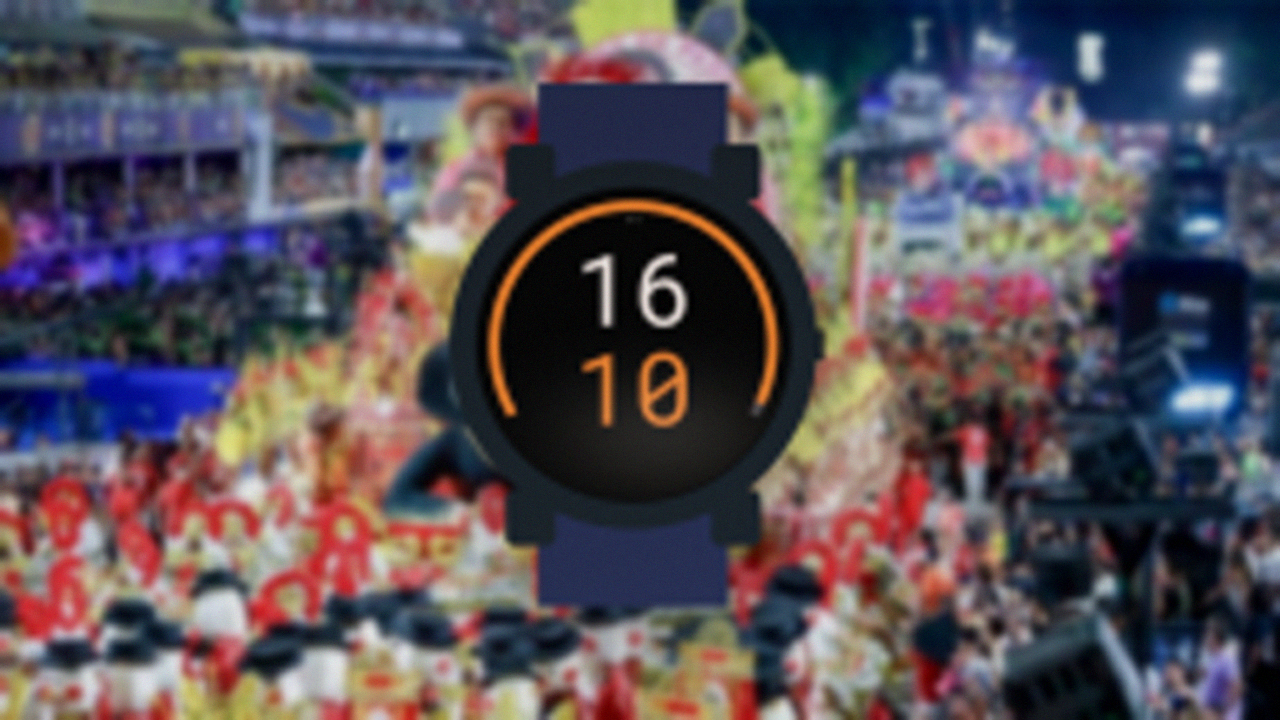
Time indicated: **16:10**
